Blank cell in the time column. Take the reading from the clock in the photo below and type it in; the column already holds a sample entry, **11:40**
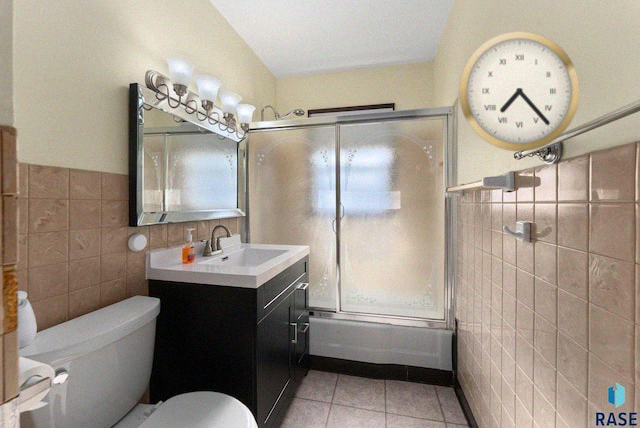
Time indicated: **7:23**
